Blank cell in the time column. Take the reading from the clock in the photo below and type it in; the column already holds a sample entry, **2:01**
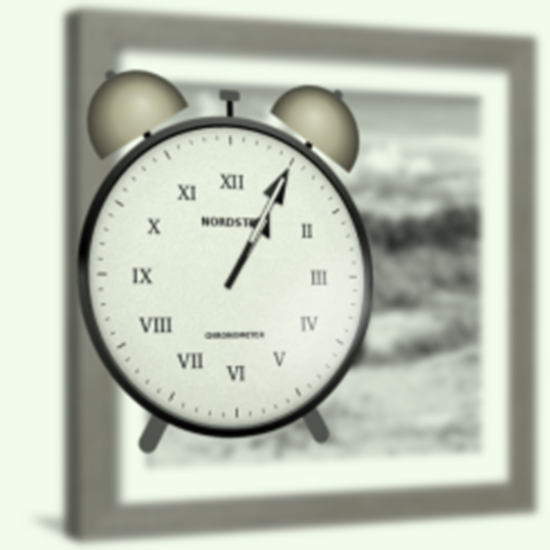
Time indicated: **1:05**
